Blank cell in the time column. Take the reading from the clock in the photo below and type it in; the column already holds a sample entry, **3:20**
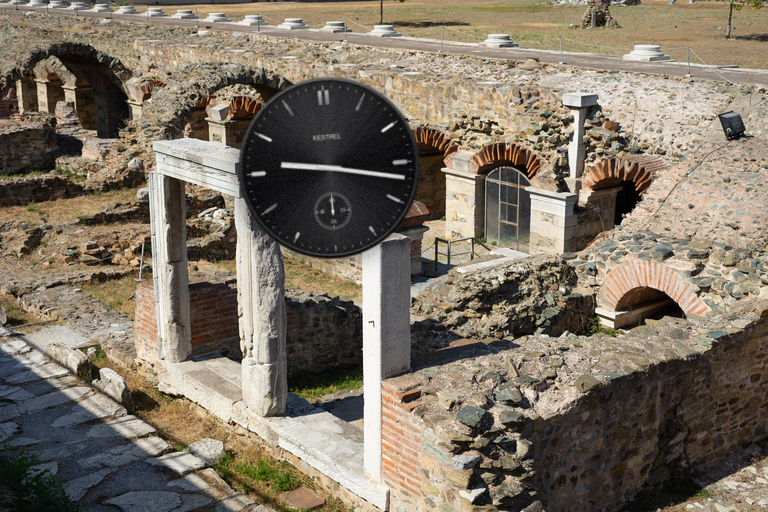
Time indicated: **9:17**
